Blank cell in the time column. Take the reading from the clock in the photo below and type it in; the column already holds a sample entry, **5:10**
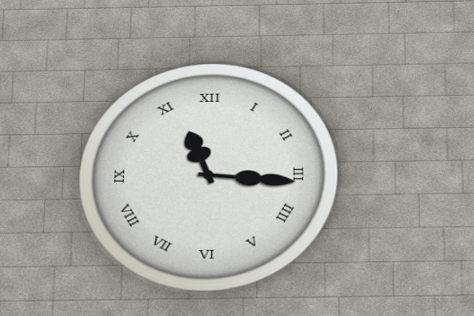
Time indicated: **11:16**
